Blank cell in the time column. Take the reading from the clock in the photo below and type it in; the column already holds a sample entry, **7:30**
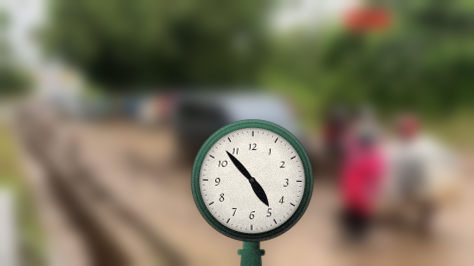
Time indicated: **4:53**
